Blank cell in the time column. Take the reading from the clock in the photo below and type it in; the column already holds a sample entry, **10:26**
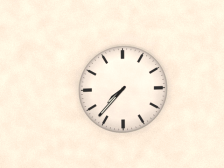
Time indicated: **7:37**
